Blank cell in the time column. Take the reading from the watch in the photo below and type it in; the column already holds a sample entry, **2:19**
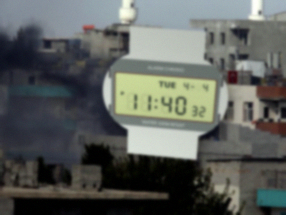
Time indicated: **11:40**
